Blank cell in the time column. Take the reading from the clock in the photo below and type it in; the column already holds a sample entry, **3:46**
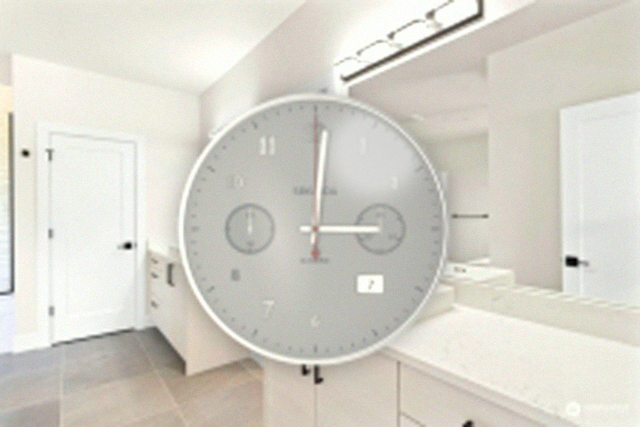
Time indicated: **3:01**
